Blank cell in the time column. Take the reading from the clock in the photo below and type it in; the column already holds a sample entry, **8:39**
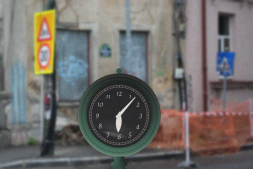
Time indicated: **6:07**
